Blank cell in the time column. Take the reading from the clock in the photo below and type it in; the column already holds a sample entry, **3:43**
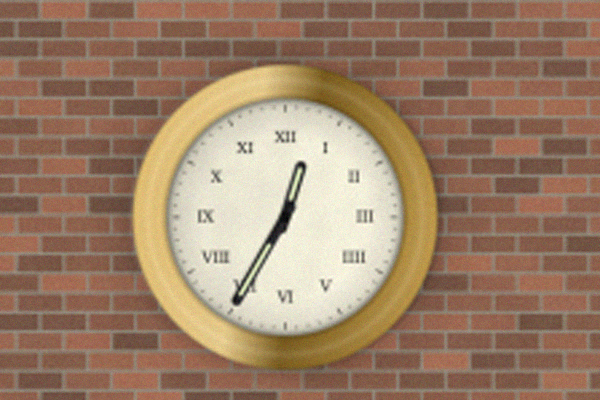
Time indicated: **12:35**
